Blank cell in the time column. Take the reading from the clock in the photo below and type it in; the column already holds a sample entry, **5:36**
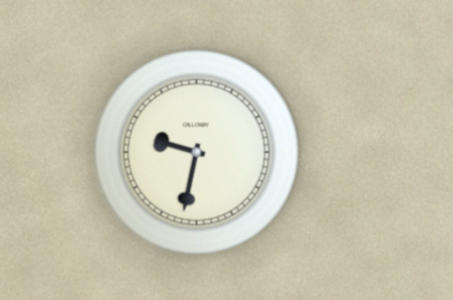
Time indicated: **9:32**
